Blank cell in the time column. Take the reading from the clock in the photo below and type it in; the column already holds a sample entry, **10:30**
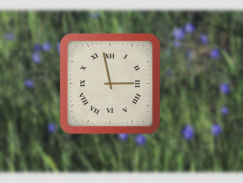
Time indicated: **2:58**
